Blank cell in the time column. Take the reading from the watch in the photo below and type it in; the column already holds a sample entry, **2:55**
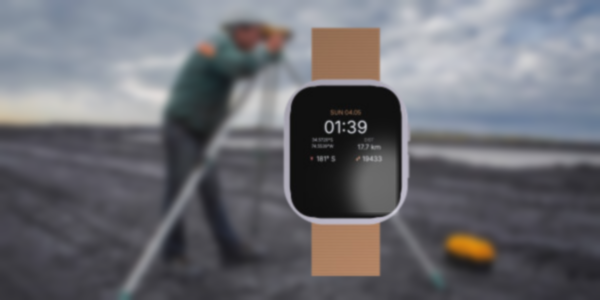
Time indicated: **1:39**
